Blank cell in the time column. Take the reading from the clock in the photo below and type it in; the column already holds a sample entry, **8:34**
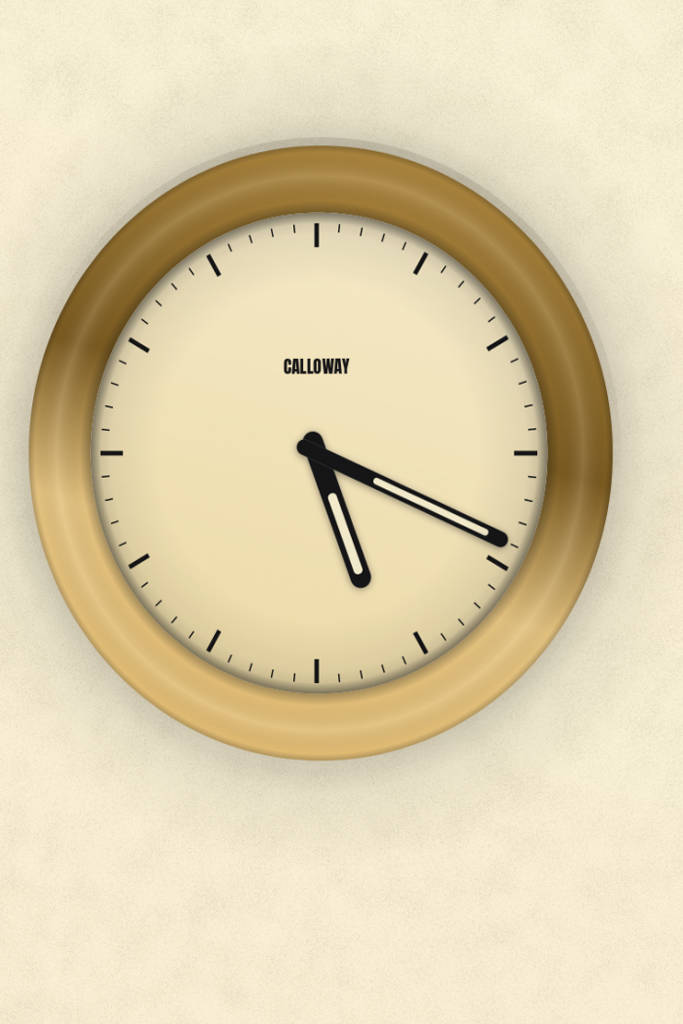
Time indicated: **5:19**
